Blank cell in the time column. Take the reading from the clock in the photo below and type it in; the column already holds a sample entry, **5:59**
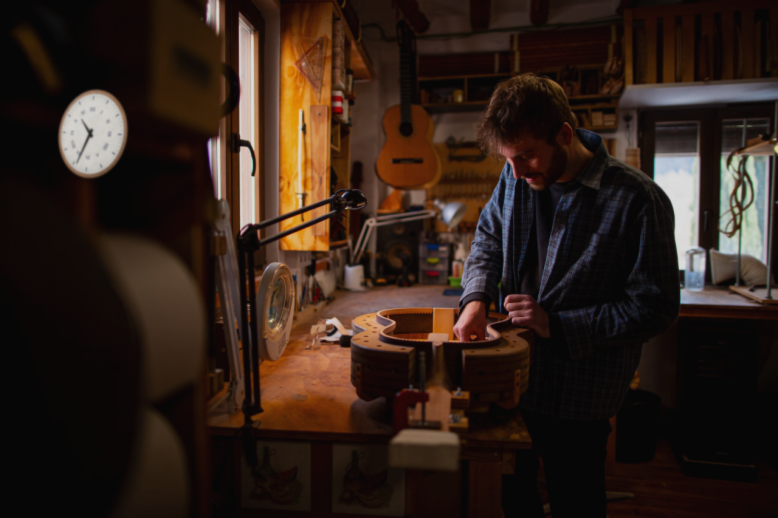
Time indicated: **10:34**
